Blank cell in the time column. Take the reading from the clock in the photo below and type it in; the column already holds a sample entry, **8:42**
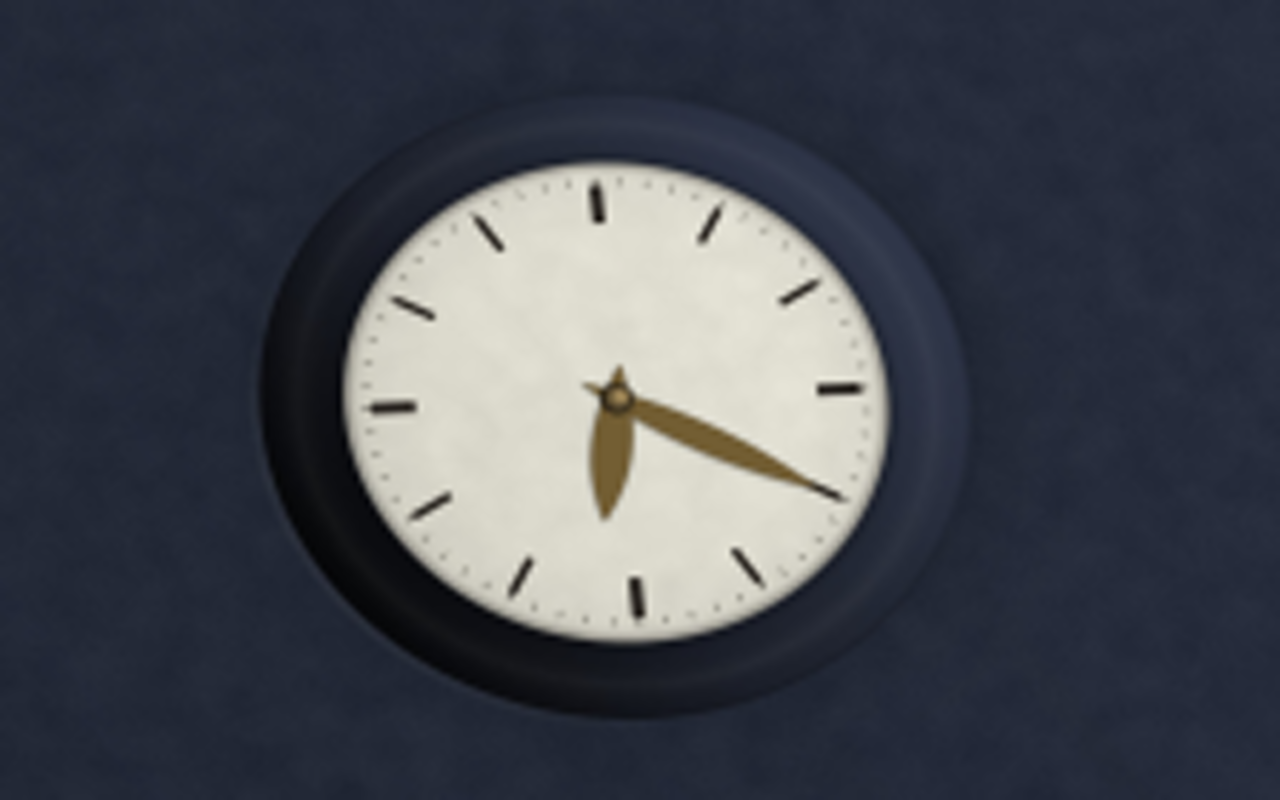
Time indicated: **6:20**
